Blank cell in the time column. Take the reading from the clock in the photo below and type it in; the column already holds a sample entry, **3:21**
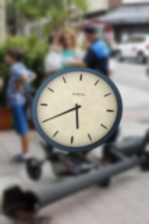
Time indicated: **5:40**
